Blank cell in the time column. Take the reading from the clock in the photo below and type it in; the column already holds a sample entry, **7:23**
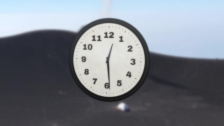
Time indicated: **12:29**
